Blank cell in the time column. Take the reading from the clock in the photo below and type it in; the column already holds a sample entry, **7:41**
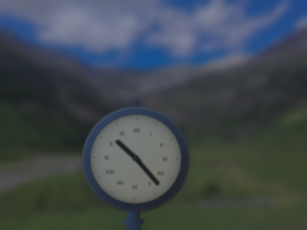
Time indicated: **10:23**
